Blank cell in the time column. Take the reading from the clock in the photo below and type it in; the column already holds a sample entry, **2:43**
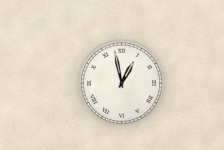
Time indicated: **12:58**
